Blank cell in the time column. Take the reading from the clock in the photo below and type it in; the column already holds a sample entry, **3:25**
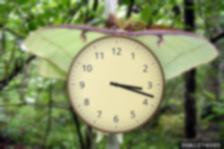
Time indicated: **3:18**
